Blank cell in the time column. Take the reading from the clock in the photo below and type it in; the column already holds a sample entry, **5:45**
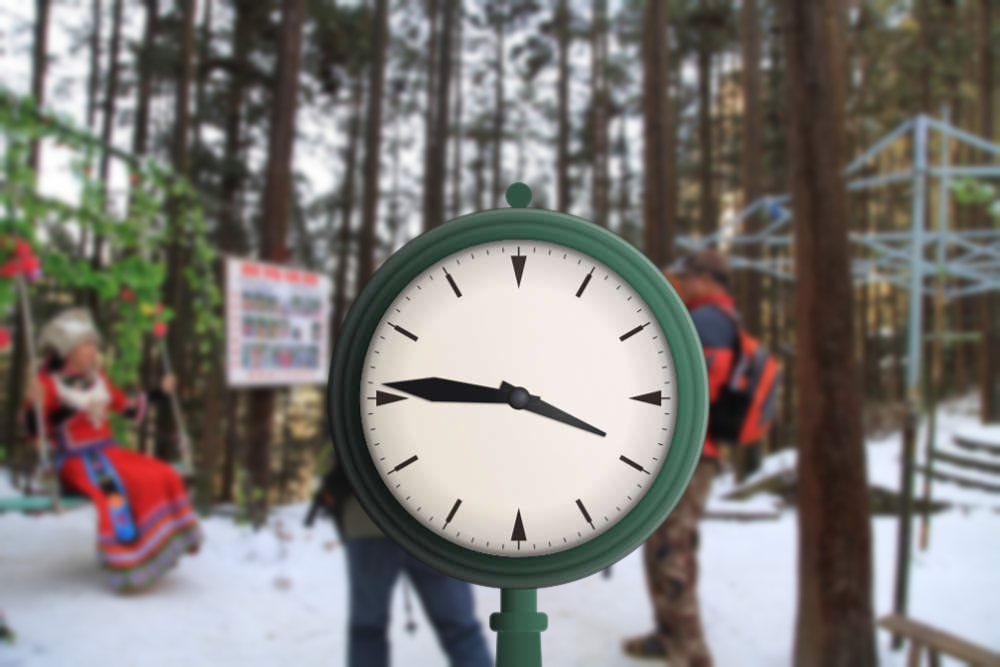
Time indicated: **3:46**
